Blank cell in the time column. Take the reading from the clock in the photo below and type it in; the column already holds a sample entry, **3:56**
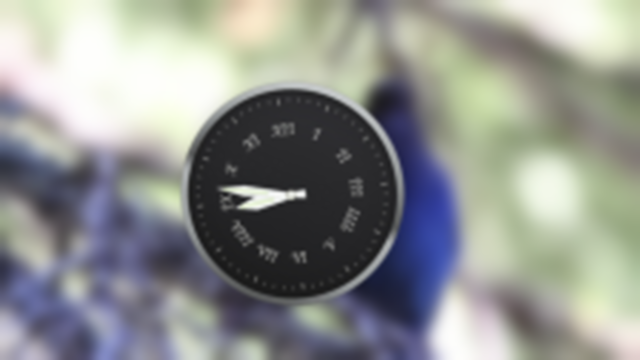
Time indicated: **8:47**
